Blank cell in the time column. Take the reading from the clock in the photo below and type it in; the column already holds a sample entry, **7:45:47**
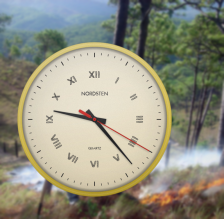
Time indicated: **9:23:20**
